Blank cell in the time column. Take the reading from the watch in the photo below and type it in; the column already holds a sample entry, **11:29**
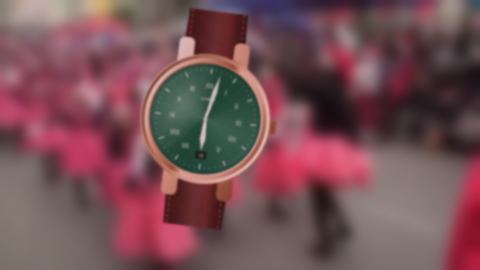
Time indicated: **6:02**
